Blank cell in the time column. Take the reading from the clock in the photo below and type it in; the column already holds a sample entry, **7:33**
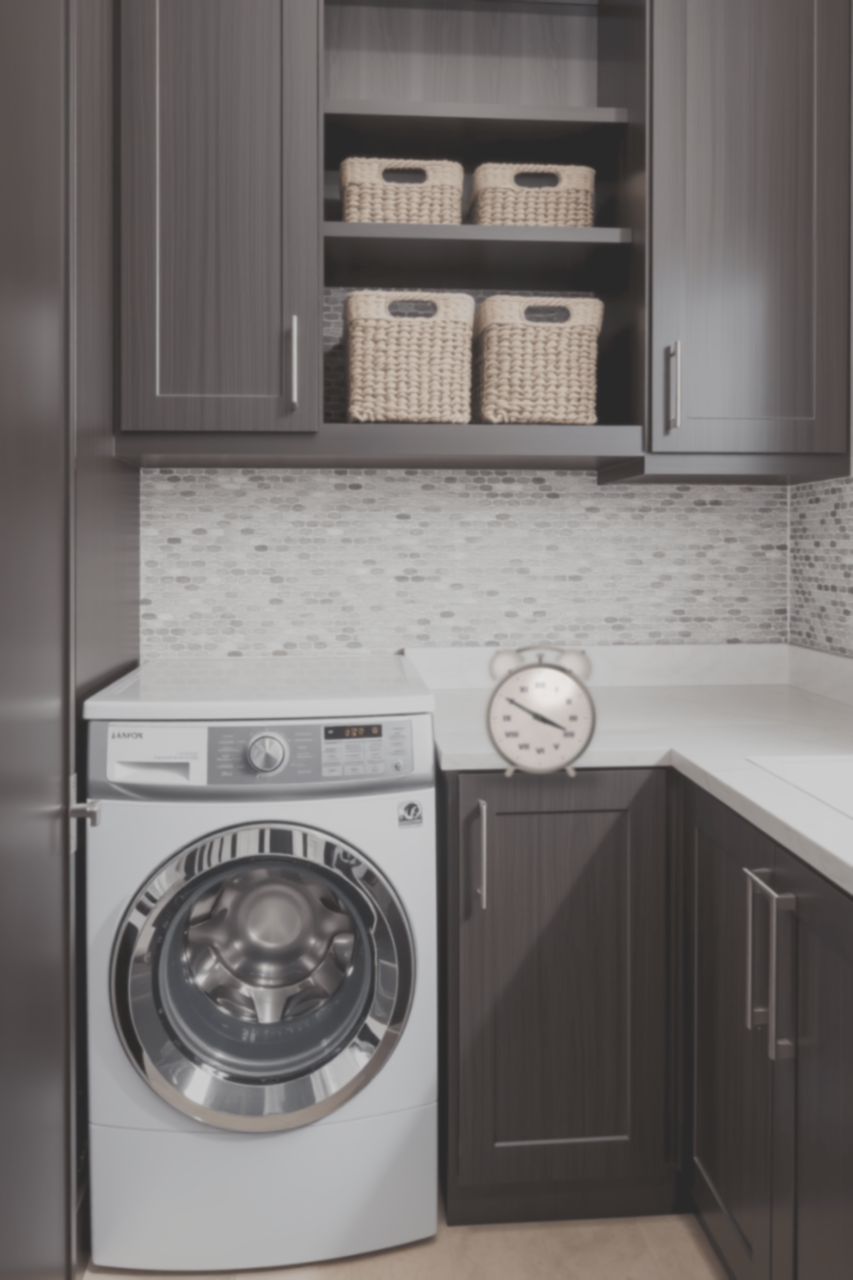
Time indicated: **3:50**
